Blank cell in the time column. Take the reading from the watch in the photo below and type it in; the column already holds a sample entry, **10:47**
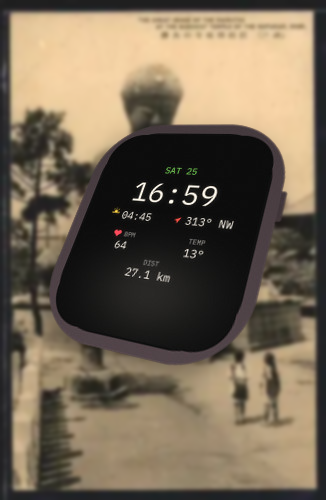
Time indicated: **16:59**
